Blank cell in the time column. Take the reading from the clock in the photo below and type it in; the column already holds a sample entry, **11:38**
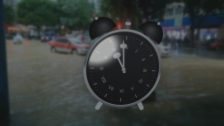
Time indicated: **10:59**
